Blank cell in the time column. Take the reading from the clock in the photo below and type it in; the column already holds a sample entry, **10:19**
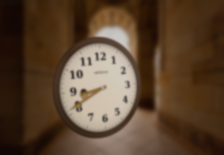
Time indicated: **8:41**
